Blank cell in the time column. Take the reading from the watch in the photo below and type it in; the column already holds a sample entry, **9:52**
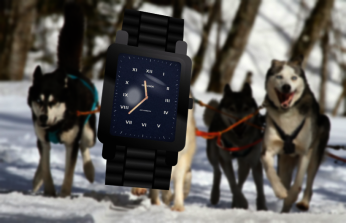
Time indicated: **11:37**
